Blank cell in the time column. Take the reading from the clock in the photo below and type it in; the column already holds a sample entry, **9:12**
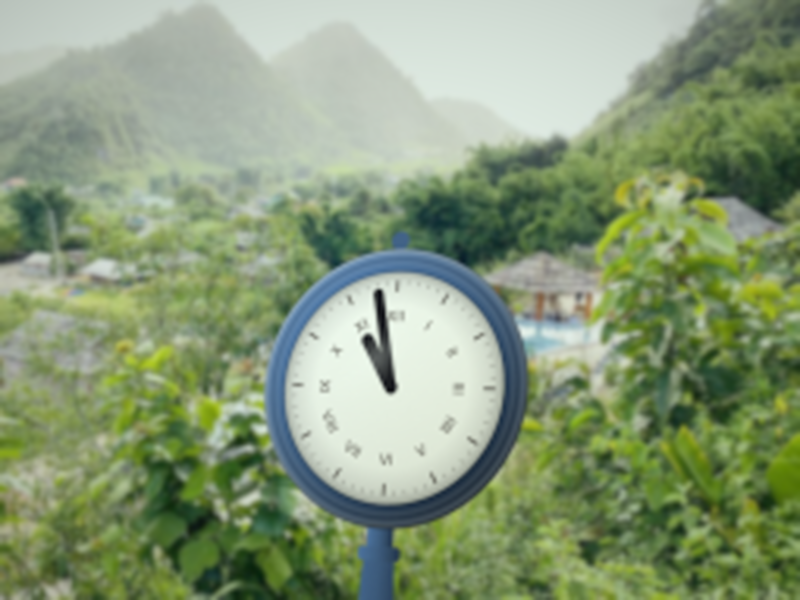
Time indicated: **10:58**
